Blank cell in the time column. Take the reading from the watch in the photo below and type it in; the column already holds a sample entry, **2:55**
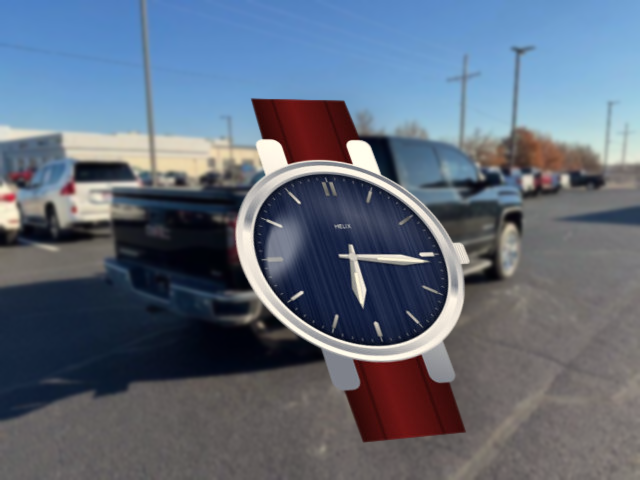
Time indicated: **6:16**
